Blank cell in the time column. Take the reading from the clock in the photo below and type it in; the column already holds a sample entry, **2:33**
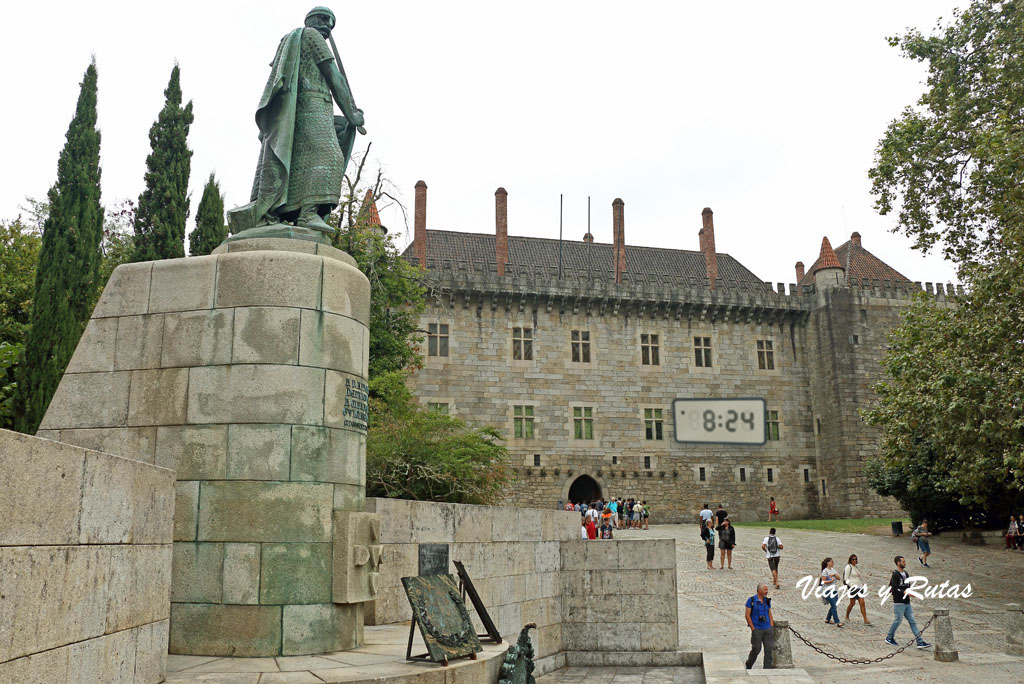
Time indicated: **8:24**
